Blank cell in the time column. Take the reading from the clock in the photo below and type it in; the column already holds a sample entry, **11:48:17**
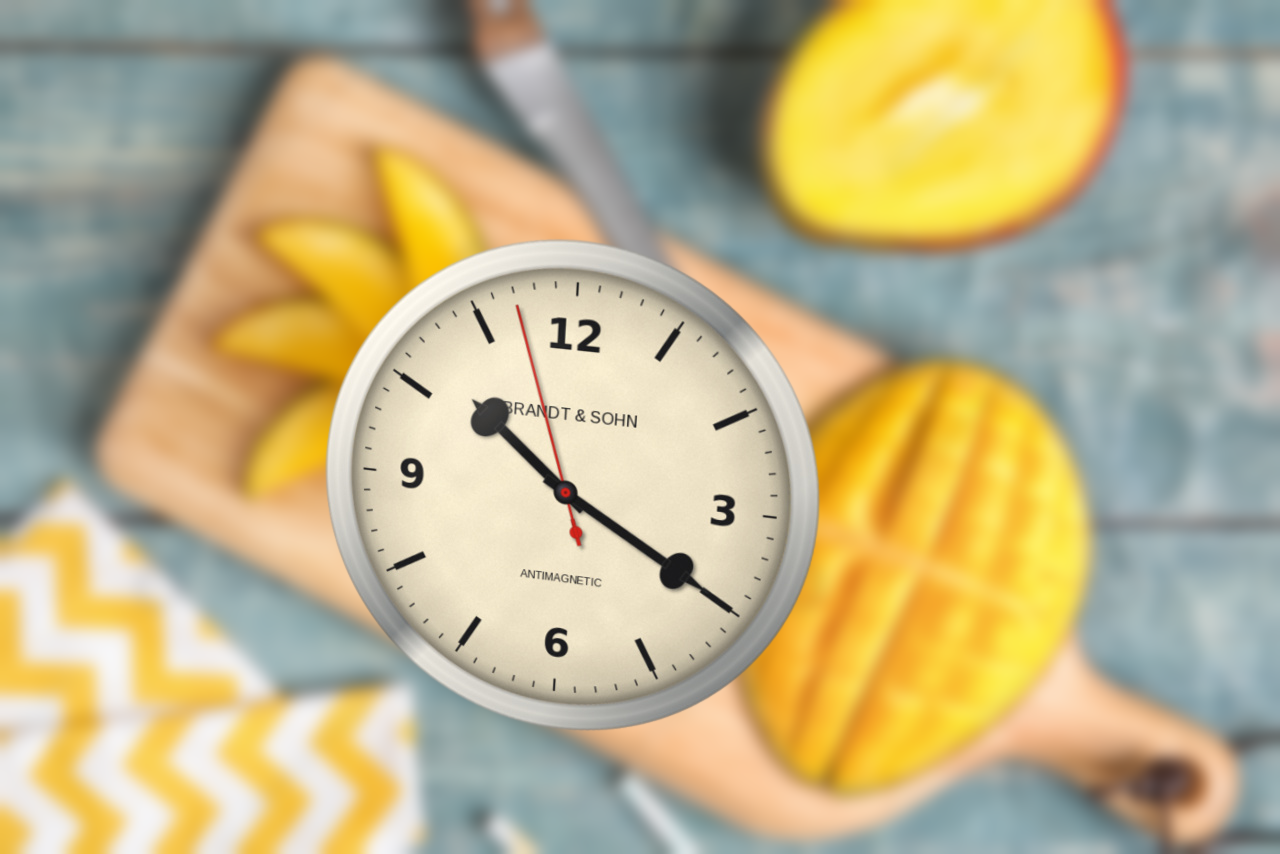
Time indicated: **10:19:57**
